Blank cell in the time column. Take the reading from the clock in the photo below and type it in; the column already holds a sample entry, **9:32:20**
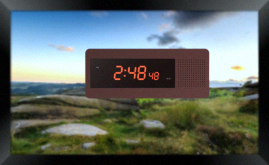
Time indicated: **2:48:48**
